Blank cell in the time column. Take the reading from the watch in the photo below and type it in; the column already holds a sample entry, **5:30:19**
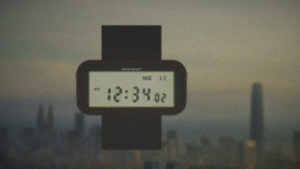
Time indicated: **12:34:02**
